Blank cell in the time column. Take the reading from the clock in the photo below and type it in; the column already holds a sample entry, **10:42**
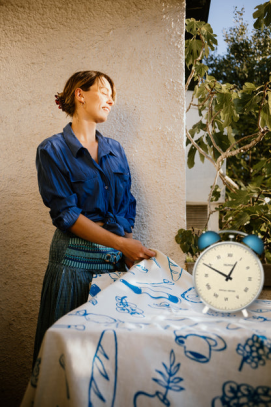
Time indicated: **12:49**
